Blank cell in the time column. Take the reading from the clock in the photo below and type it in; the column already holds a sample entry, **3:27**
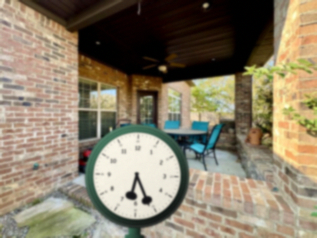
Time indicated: **6:26**
